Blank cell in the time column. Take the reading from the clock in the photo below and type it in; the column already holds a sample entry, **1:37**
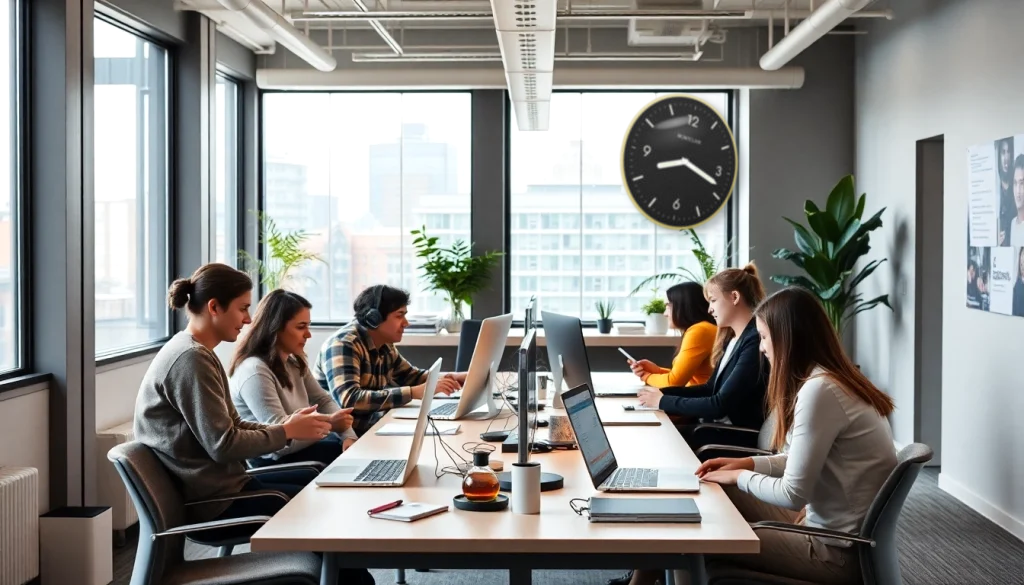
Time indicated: **8:18**
